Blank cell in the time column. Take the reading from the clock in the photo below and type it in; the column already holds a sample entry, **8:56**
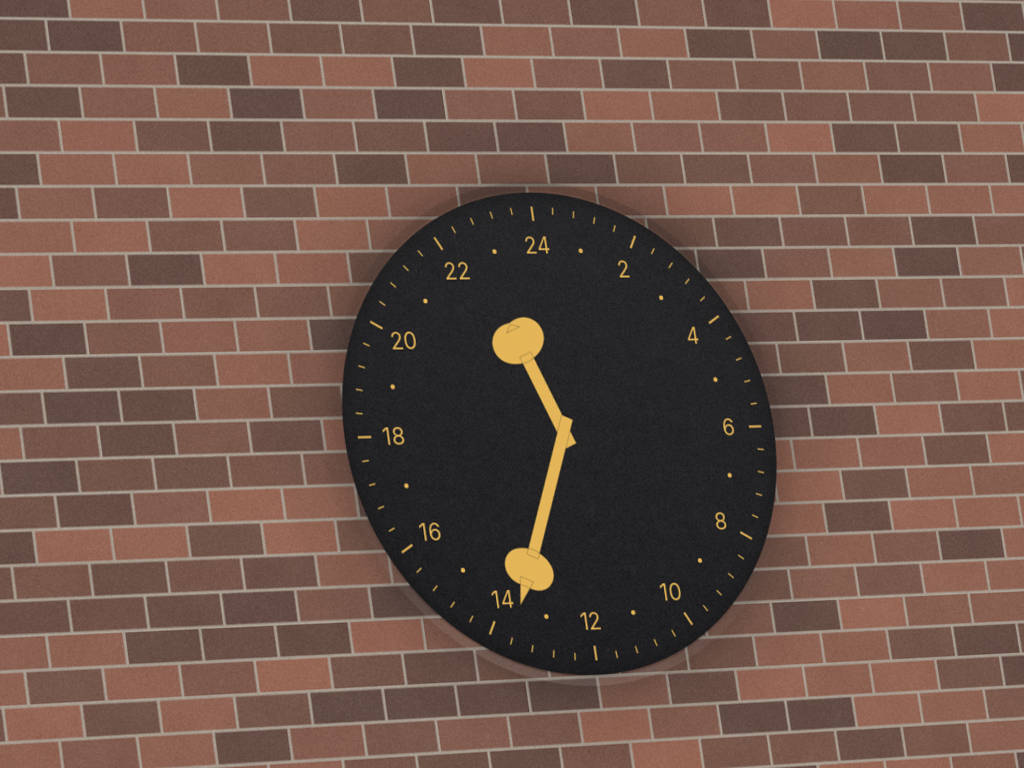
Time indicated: **22:34**
